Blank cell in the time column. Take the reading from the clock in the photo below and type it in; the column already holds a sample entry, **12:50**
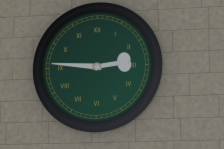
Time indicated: **2:46**
